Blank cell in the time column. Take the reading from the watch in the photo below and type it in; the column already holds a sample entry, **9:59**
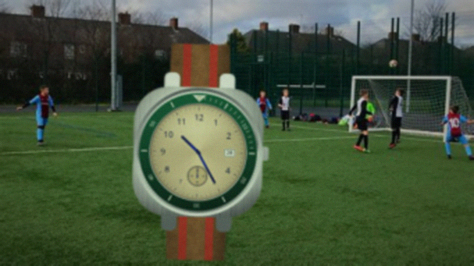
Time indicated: **10:25**
